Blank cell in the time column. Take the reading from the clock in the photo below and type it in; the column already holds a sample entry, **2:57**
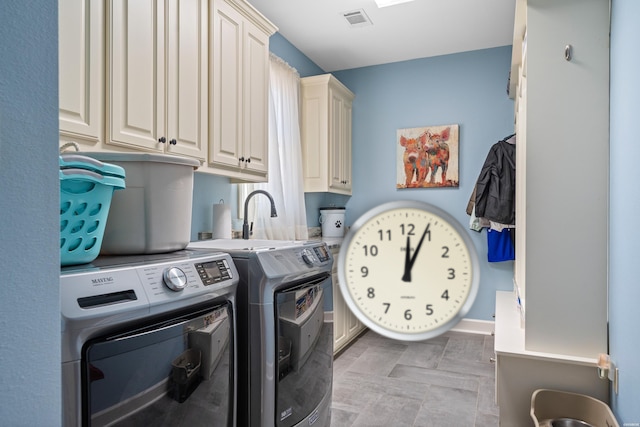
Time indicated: **12:04**
